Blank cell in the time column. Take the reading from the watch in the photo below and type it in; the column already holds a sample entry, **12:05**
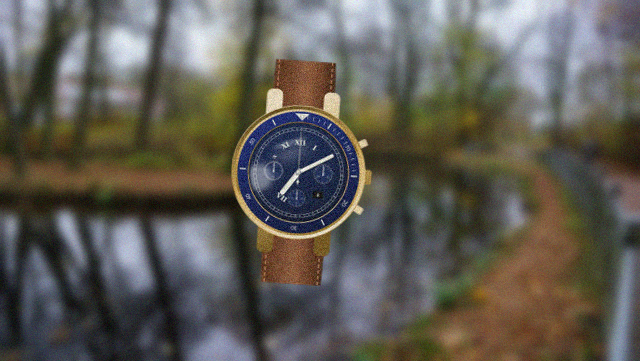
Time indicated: **7:10**
